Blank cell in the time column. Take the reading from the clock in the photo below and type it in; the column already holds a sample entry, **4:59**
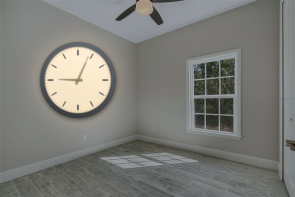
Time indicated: **9:04**
